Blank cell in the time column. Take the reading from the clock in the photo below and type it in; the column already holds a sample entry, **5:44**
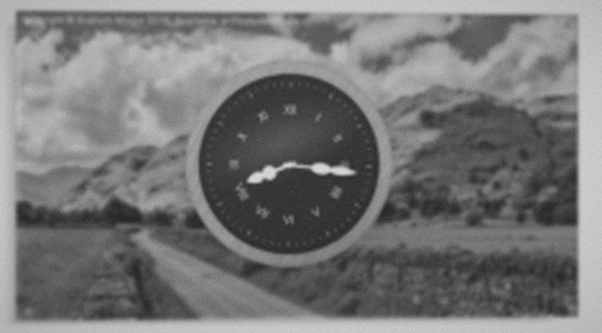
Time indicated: **8:16**
